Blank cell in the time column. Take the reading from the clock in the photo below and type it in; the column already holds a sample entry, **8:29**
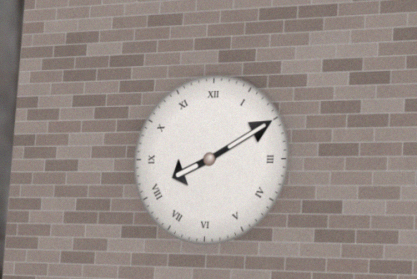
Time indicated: **8:10**
